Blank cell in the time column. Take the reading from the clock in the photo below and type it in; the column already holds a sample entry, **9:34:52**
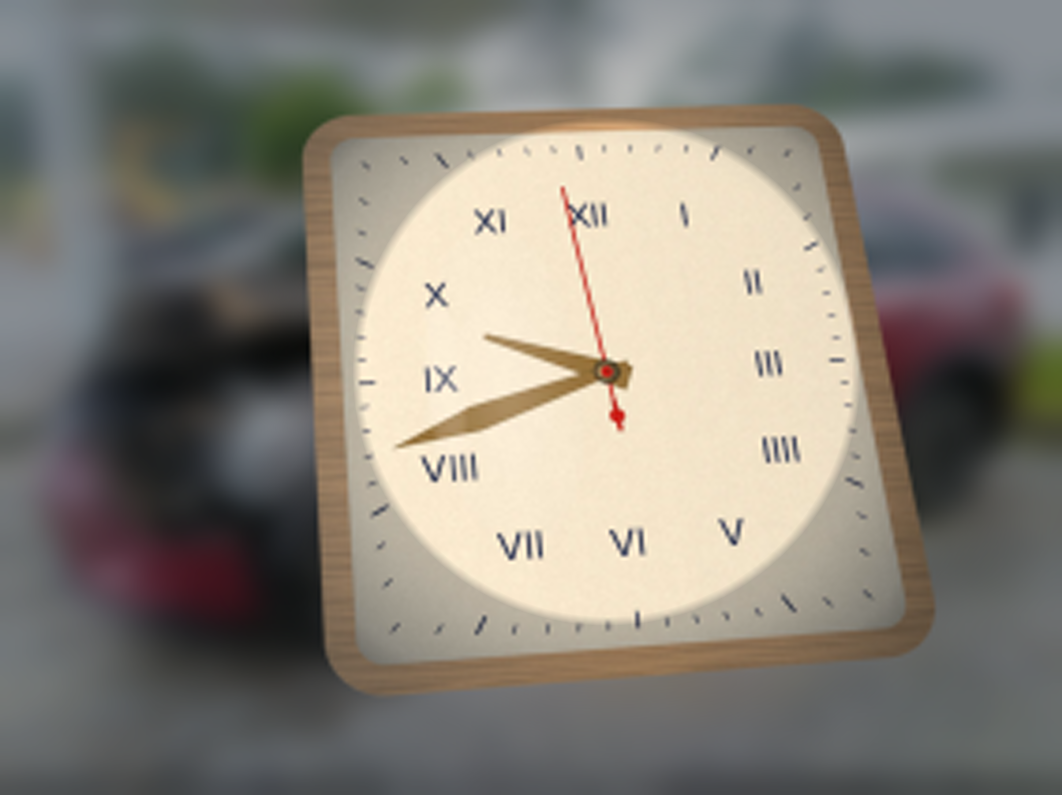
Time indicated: **9:41:59**
